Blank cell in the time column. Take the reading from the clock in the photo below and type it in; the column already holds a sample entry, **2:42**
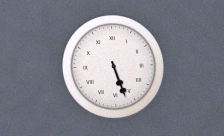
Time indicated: **5:27**
